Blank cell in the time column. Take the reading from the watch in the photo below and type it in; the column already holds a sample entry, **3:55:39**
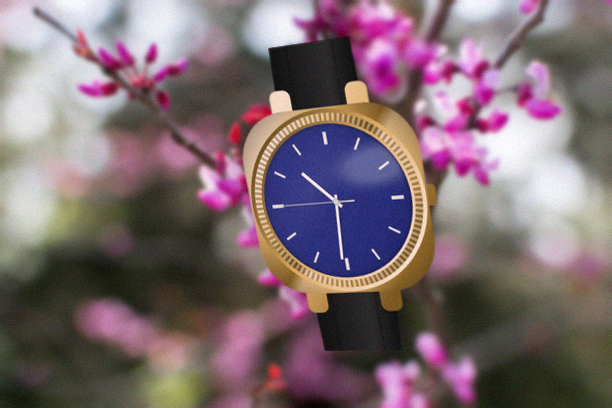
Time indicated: **10:30:45**
